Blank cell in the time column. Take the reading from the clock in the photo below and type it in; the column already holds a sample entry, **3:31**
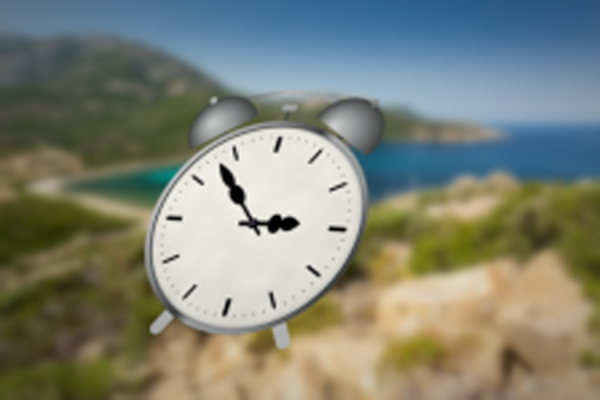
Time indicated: **2:53**
